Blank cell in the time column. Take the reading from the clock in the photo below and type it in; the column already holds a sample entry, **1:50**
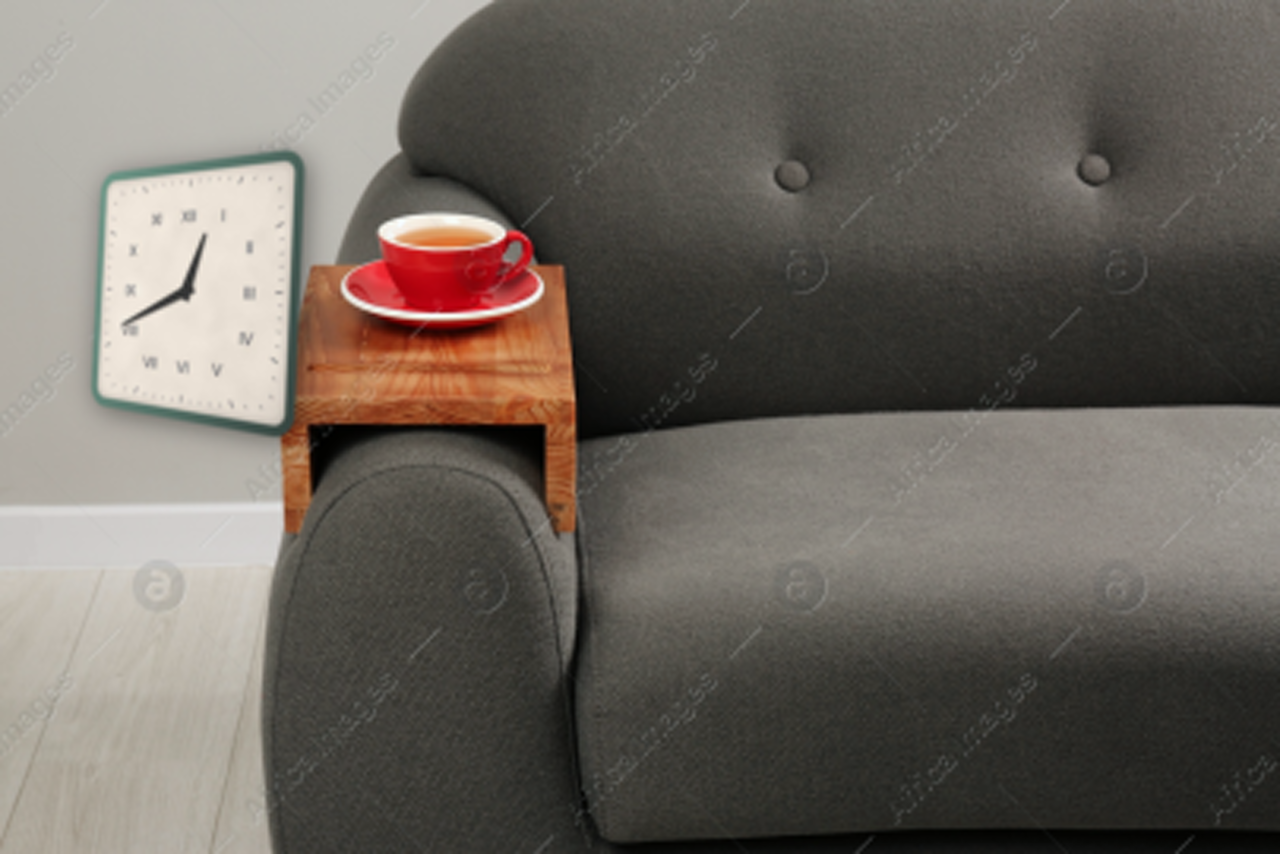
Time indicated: **12:41**
